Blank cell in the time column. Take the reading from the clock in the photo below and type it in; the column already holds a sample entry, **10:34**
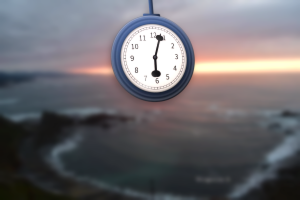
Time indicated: **6:03**
